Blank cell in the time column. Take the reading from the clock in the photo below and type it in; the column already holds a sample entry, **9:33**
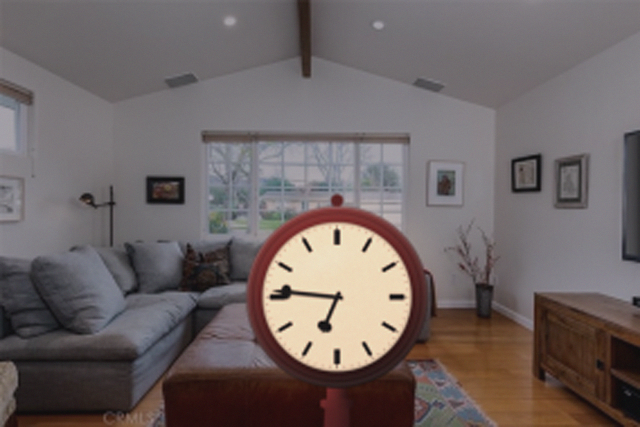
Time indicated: **6:46**
